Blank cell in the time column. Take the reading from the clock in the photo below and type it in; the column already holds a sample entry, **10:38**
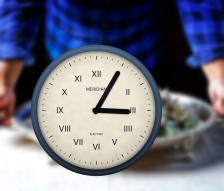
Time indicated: **3:05**
